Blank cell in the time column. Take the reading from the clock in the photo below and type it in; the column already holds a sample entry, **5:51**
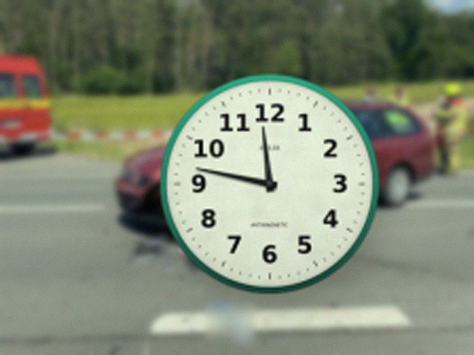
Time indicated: **11:47**
